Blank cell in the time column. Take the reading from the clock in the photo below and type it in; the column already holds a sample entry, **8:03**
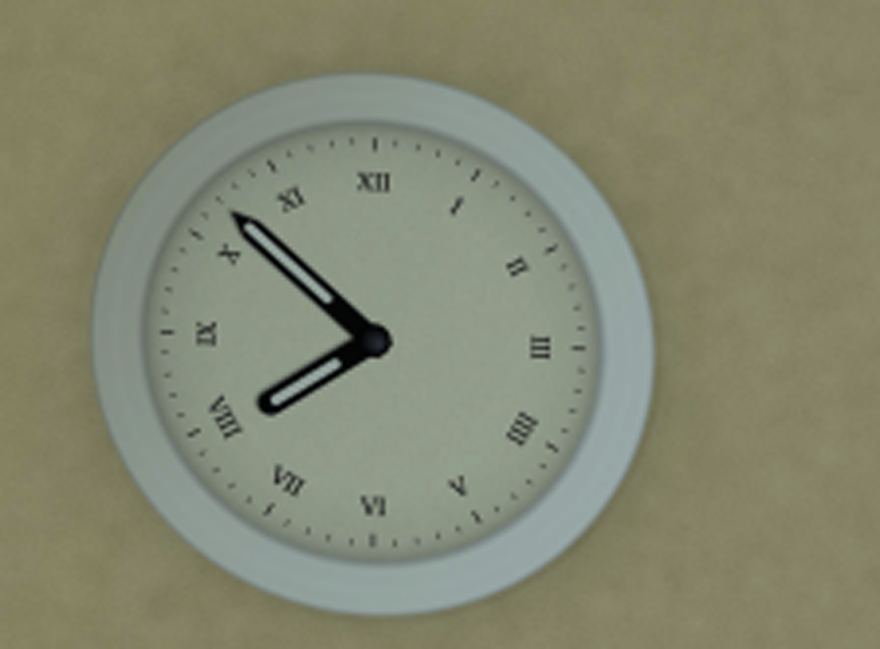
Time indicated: **7:52**
